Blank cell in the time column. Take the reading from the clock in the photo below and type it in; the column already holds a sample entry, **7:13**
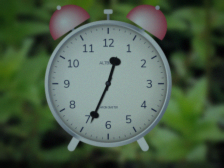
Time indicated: **12:34**
